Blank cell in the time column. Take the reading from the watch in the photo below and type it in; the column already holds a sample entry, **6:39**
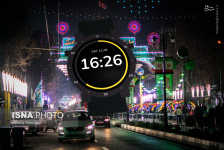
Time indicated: **16:26**
